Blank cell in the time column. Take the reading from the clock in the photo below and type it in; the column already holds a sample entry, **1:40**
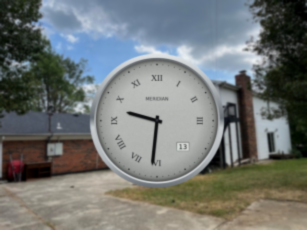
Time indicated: **9:31**
